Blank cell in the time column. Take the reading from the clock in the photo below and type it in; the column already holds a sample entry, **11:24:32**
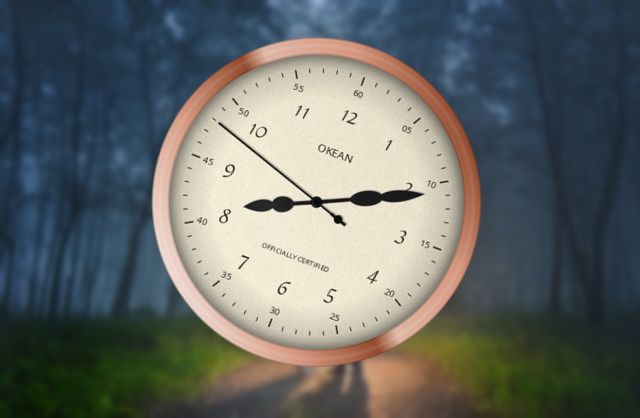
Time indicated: **8:10:48**
